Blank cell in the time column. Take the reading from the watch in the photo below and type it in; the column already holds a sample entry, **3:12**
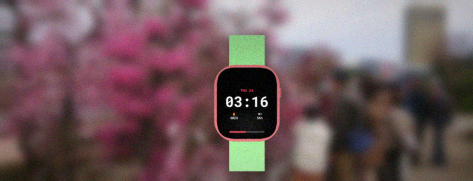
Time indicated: **3:16**
